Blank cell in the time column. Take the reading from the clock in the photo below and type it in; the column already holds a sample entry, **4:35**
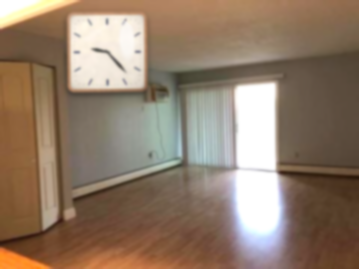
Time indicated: **9:23**
